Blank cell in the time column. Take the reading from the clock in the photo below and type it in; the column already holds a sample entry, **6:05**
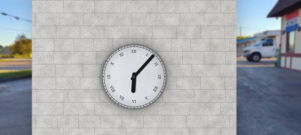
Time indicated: **6:07**
